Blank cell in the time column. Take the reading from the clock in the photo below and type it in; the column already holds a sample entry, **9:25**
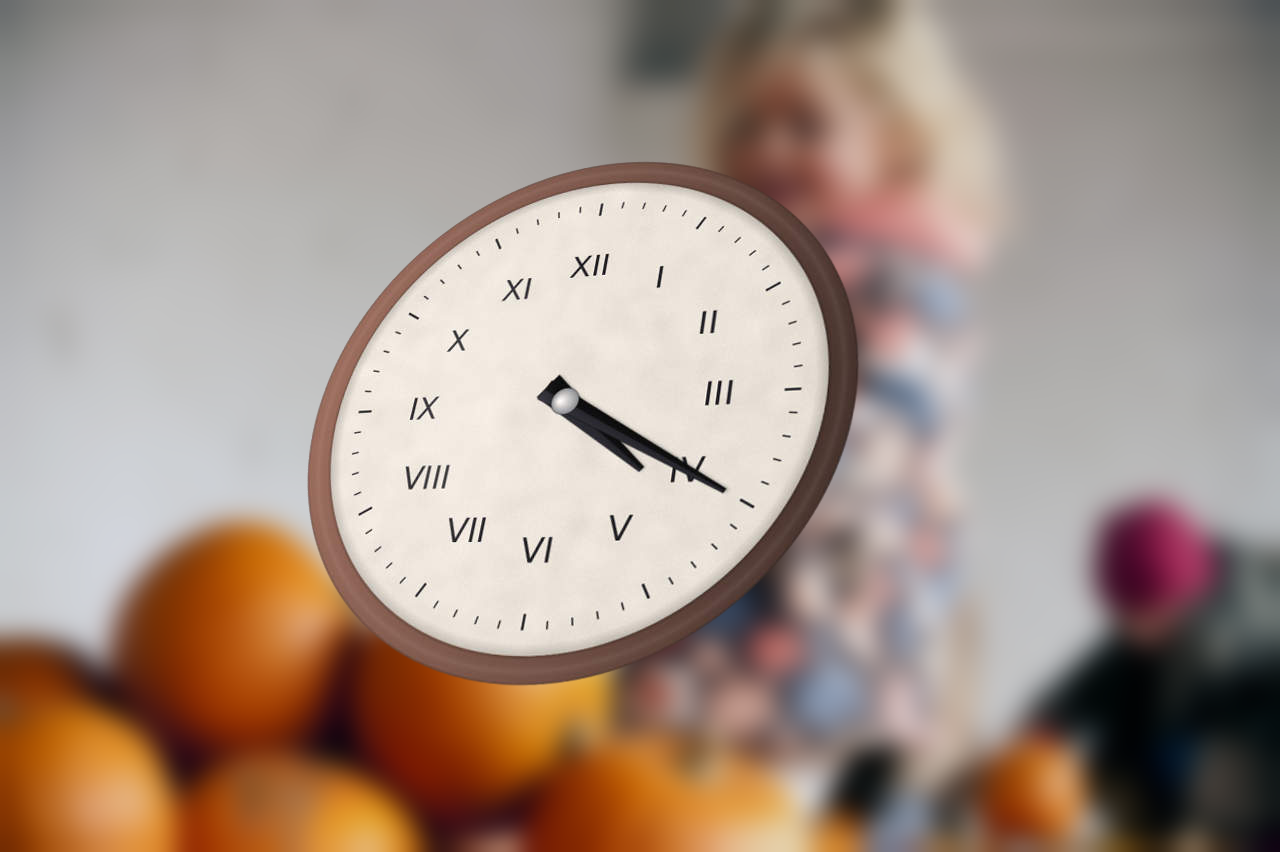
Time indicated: **4:20**
